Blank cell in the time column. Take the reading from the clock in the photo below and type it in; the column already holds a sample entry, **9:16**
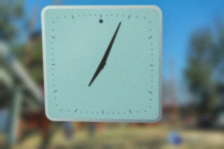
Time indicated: **7:04**
